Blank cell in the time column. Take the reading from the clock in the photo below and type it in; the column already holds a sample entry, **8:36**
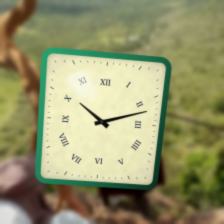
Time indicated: **10:12**
